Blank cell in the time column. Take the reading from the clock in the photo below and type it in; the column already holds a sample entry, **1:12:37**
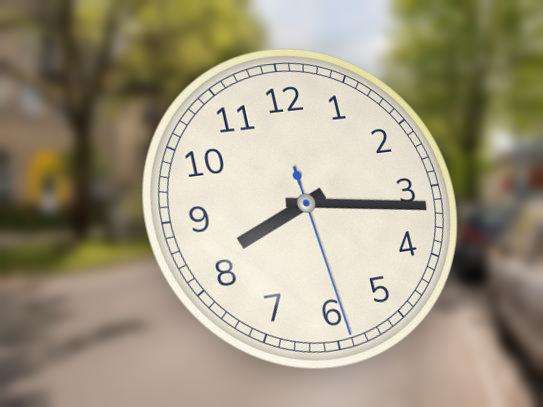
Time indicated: **8:16:29**
